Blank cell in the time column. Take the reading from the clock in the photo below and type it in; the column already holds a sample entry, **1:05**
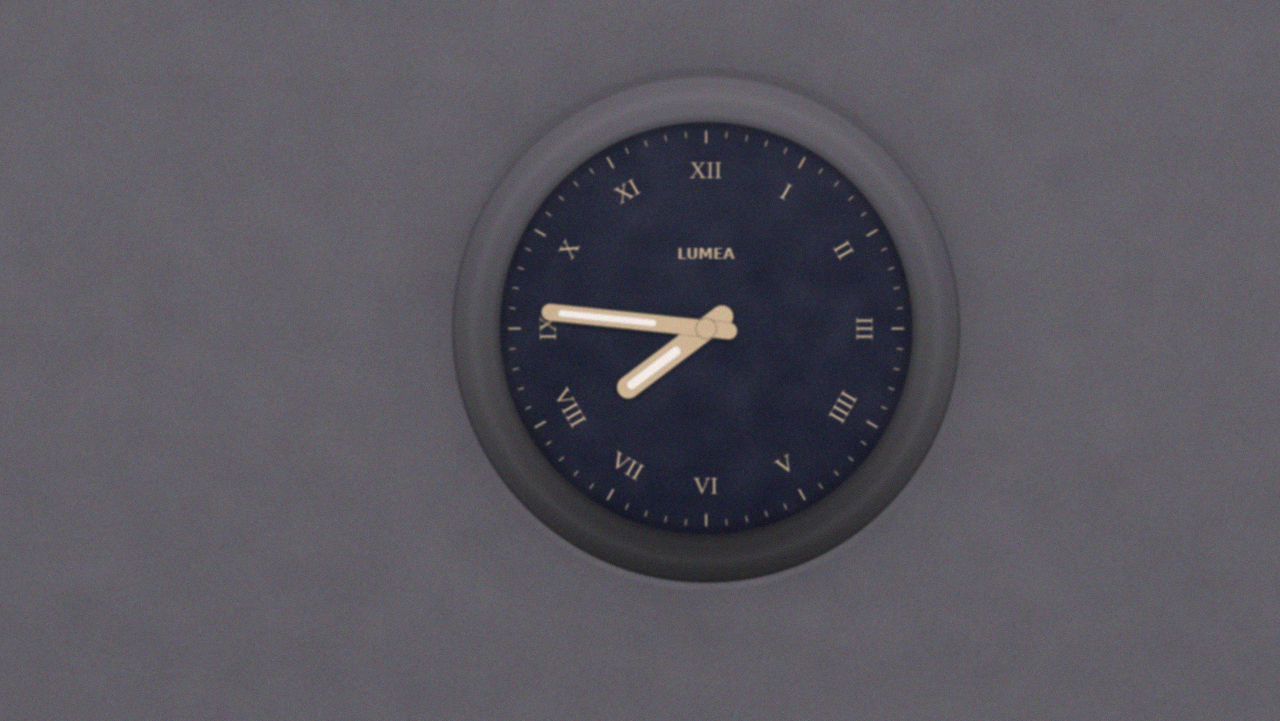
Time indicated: **7:46**
